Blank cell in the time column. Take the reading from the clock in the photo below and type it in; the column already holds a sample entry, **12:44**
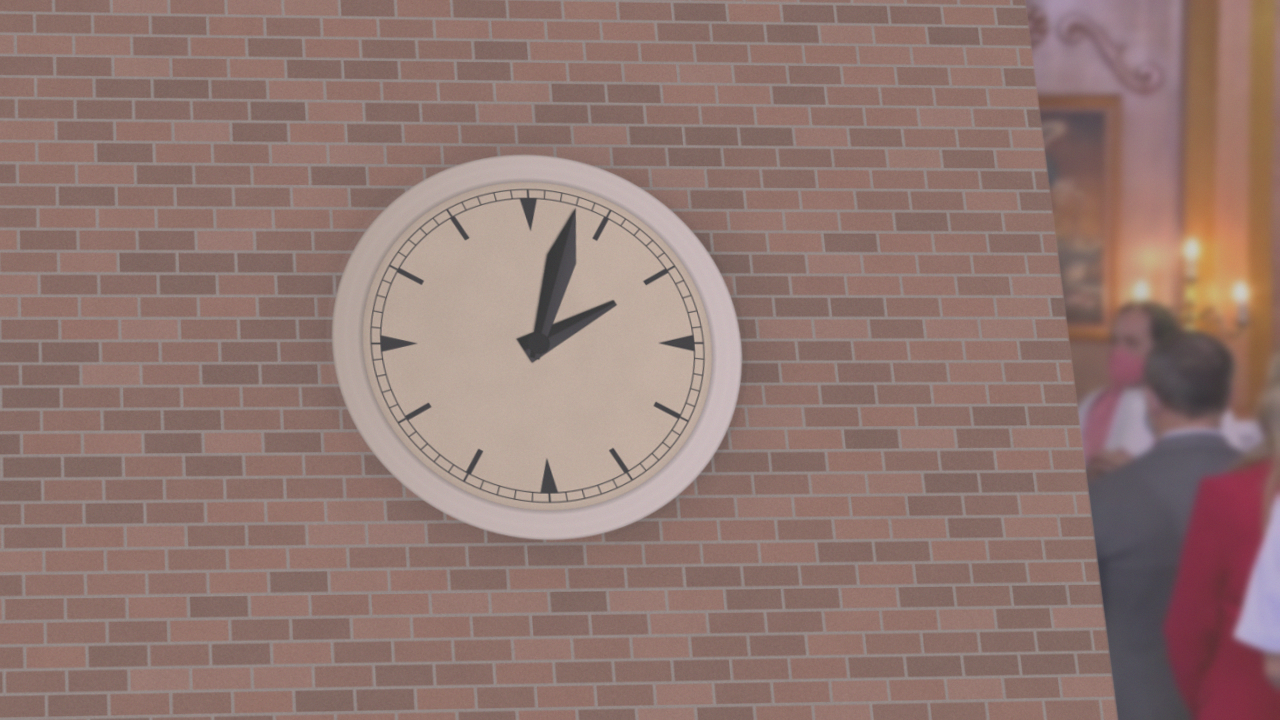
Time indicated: **2:03**
